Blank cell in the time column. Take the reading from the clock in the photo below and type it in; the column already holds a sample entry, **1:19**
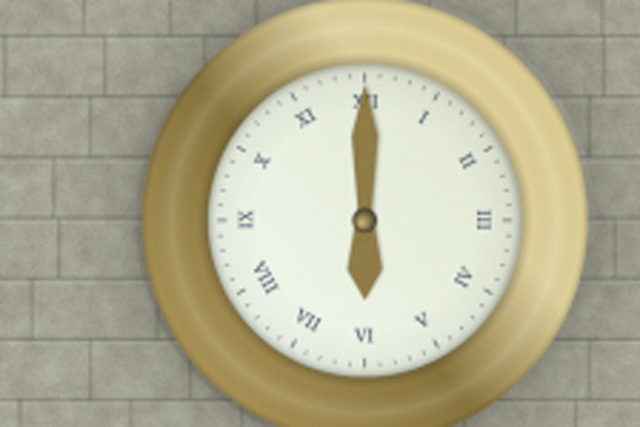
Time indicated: **6:00**
